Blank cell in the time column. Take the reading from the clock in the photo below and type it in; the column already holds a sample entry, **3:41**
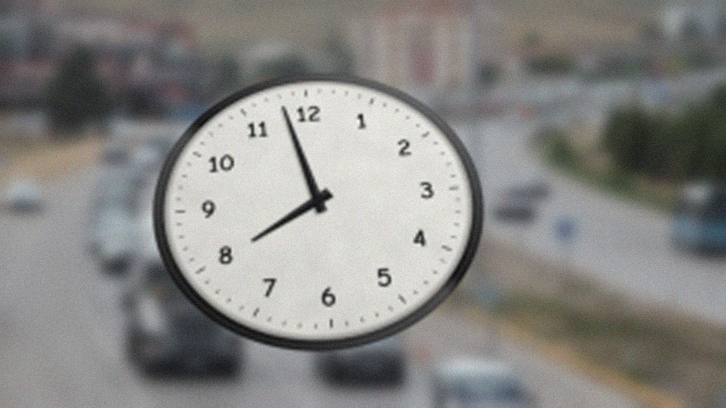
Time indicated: **7:58**
